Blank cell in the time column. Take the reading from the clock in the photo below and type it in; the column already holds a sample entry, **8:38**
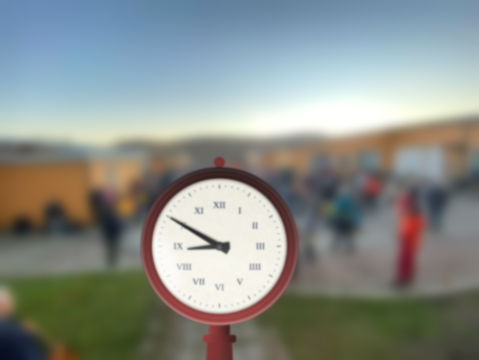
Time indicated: **8:50**
